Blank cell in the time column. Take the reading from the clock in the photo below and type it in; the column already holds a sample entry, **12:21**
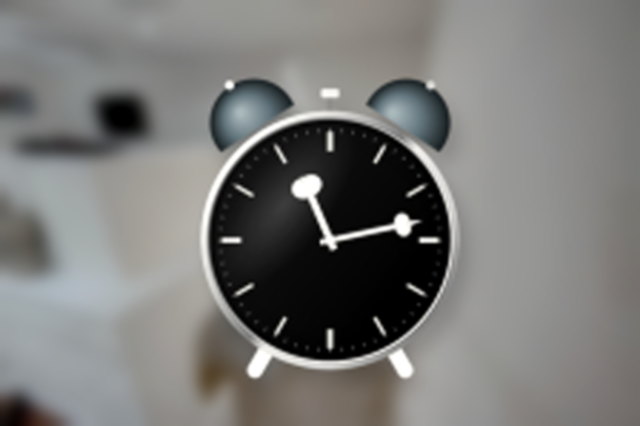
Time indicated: **11:13**
